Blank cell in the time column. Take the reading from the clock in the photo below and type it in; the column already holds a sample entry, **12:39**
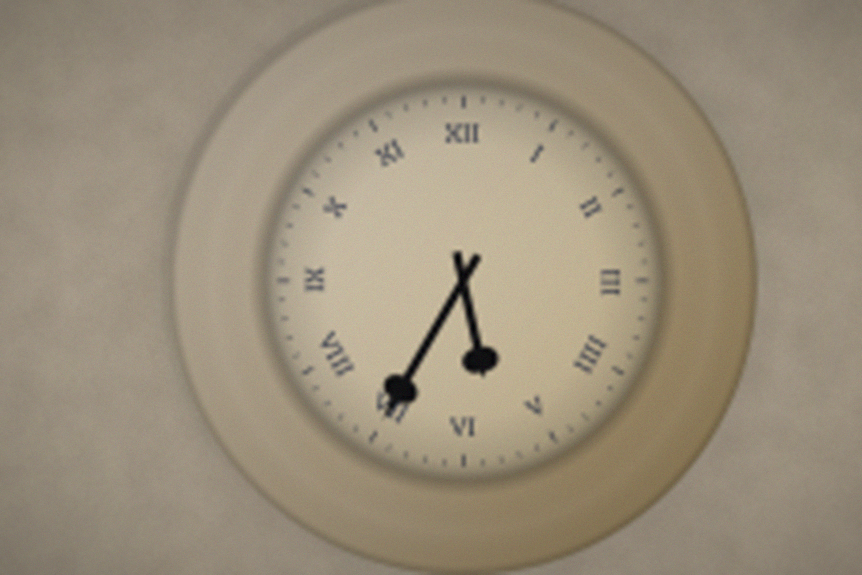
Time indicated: **5:35**
